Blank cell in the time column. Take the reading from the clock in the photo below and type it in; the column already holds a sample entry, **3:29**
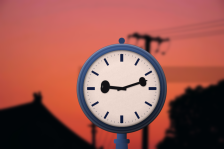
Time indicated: **9:12**
